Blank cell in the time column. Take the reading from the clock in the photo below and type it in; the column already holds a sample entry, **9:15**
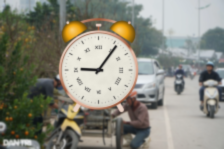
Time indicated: **9:06**
